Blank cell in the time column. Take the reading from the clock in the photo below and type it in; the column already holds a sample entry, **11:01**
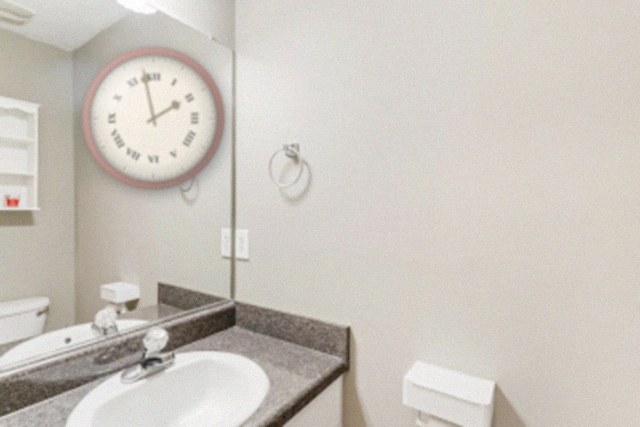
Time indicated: **1:58**
